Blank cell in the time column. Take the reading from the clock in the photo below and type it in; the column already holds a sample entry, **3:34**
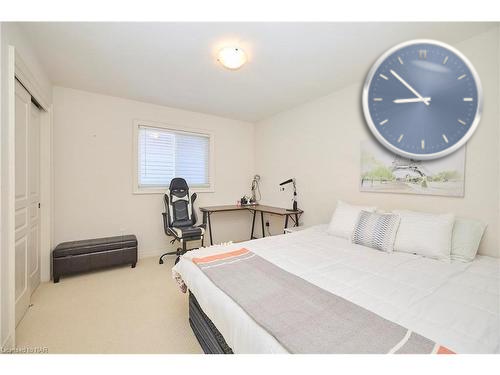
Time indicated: **8:52**
